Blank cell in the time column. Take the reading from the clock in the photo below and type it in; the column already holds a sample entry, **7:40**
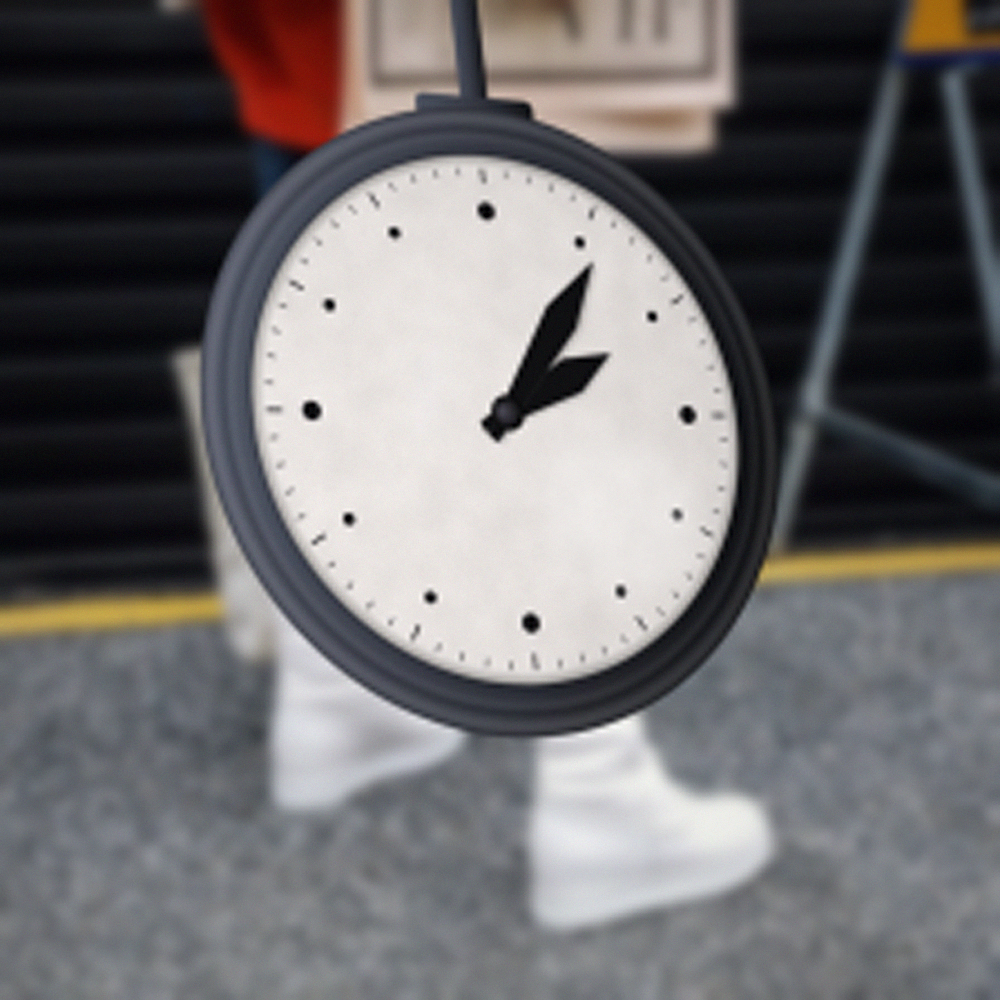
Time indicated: **2:06**
